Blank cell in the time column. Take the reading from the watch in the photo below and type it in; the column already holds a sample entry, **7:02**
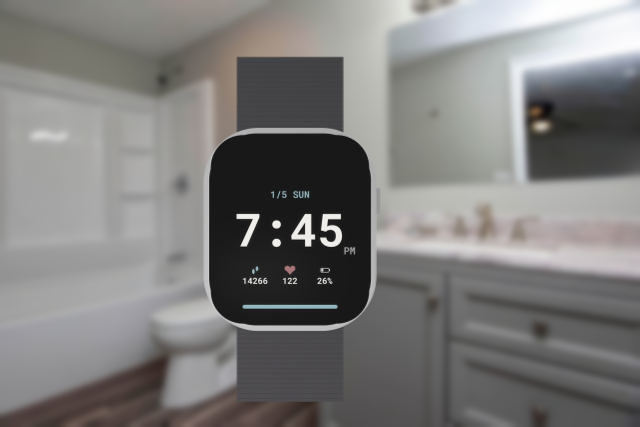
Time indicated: **7:45**
